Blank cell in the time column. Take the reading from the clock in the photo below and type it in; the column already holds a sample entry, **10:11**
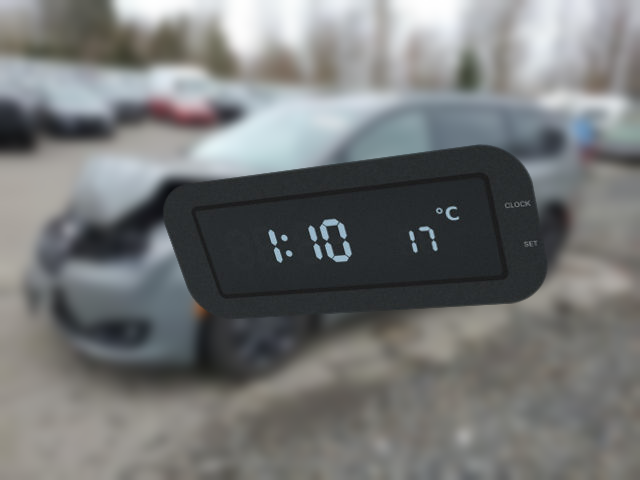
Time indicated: **1:10**
